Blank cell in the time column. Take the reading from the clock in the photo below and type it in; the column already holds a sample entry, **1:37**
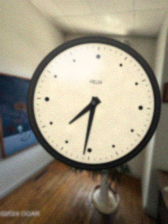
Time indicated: **7:31**
